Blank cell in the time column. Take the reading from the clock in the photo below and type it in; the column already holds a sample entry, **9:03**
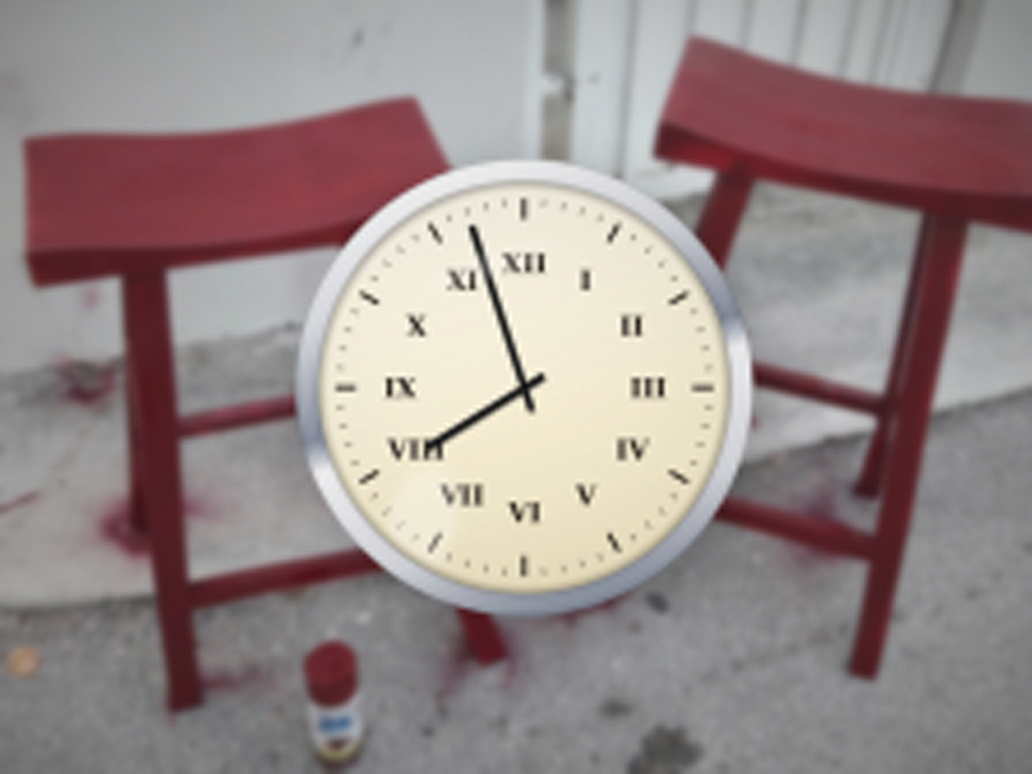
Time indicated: **7:57**
